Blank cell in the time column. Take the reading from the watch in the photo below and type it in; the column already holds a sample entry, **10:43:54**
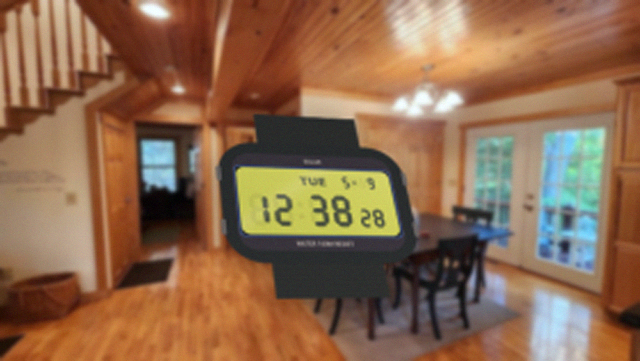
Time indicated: **12:38:28**
